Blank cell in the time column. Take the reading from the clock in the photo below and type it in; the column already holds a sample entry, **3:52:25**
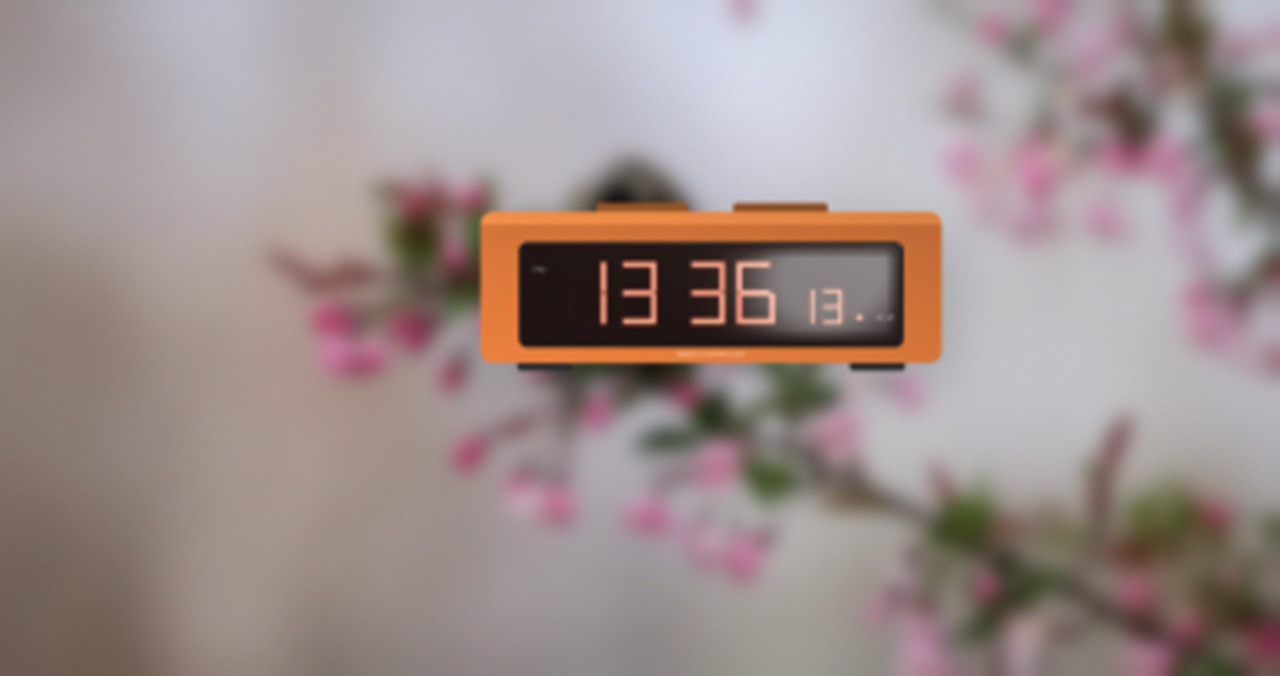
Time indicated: **13:36:13**
